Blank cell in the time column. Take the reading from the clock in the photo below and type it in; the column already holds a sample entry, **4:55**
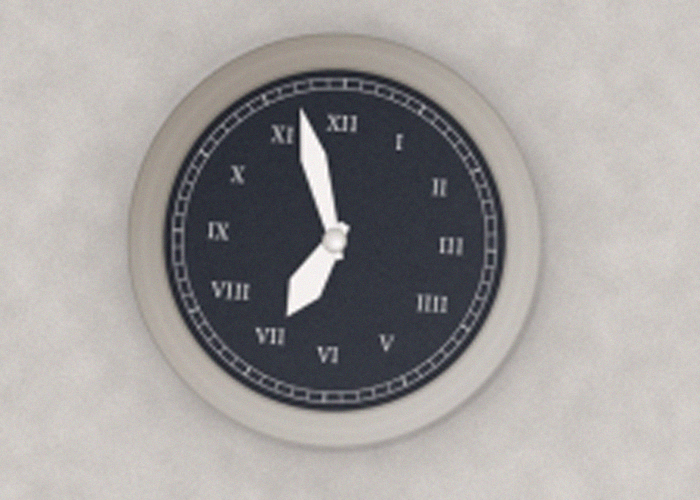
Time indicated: **6:57**
